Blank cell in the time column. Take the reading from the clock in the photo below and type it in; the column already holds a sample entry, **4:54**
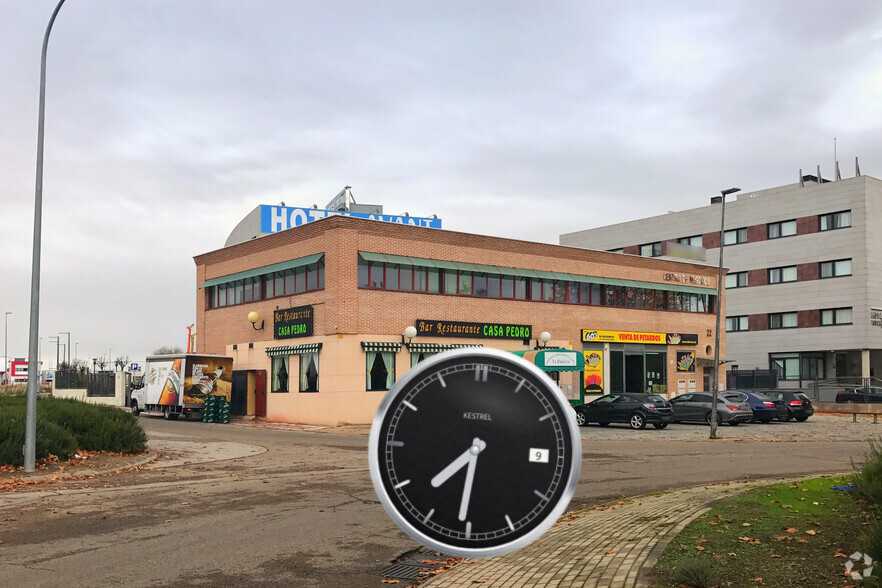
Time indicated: **7:31**
